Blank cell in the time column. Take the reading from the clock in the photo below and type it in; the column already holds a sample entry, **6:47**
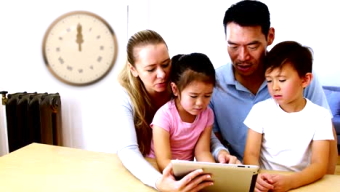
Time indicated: **12:00**
